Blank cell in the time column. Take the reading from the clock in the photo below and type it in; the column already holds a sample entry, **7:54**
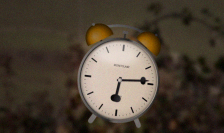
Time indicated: **6:14**
